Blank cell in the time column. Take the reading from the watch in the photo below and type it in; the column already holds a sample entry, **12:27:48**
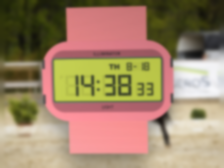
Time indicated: **14:38:33**
